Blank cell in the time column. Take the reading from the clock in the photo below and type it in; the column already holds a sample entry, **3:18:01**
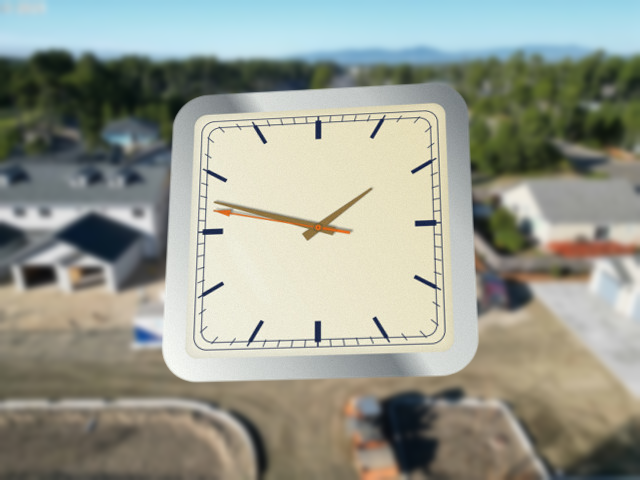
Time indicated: **1:47:47**
